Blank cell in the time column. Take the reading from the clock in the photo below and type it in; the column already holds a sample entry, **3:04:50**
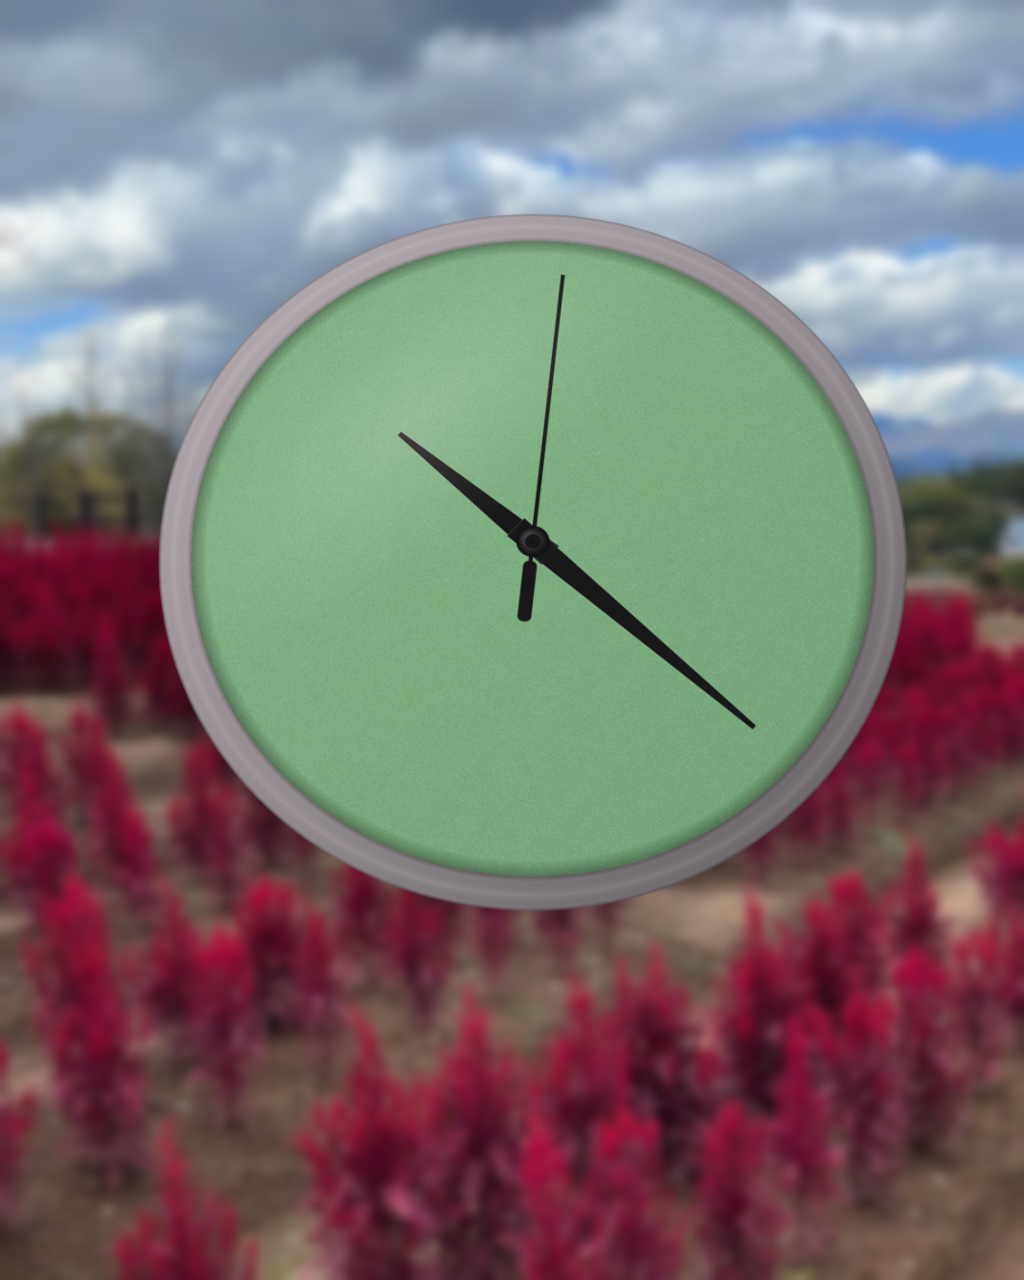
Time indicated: **10:22:01**
